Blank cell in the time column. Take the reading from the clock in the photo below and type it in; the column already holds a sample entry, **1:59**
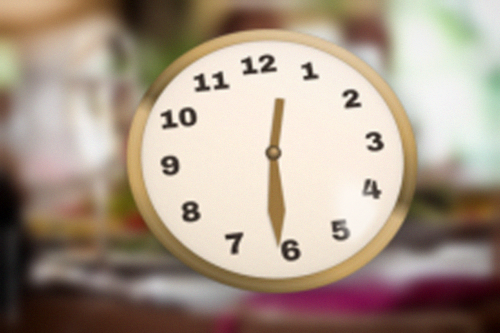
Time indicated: **12:31**
